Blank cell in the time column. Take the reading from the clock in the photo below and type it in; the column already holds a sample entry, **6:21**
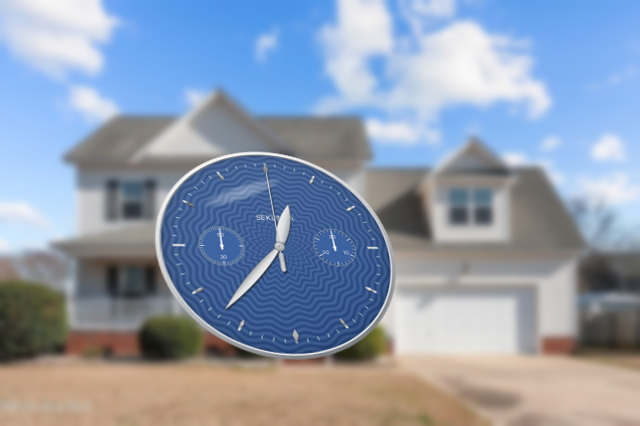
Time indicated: **12:37**
